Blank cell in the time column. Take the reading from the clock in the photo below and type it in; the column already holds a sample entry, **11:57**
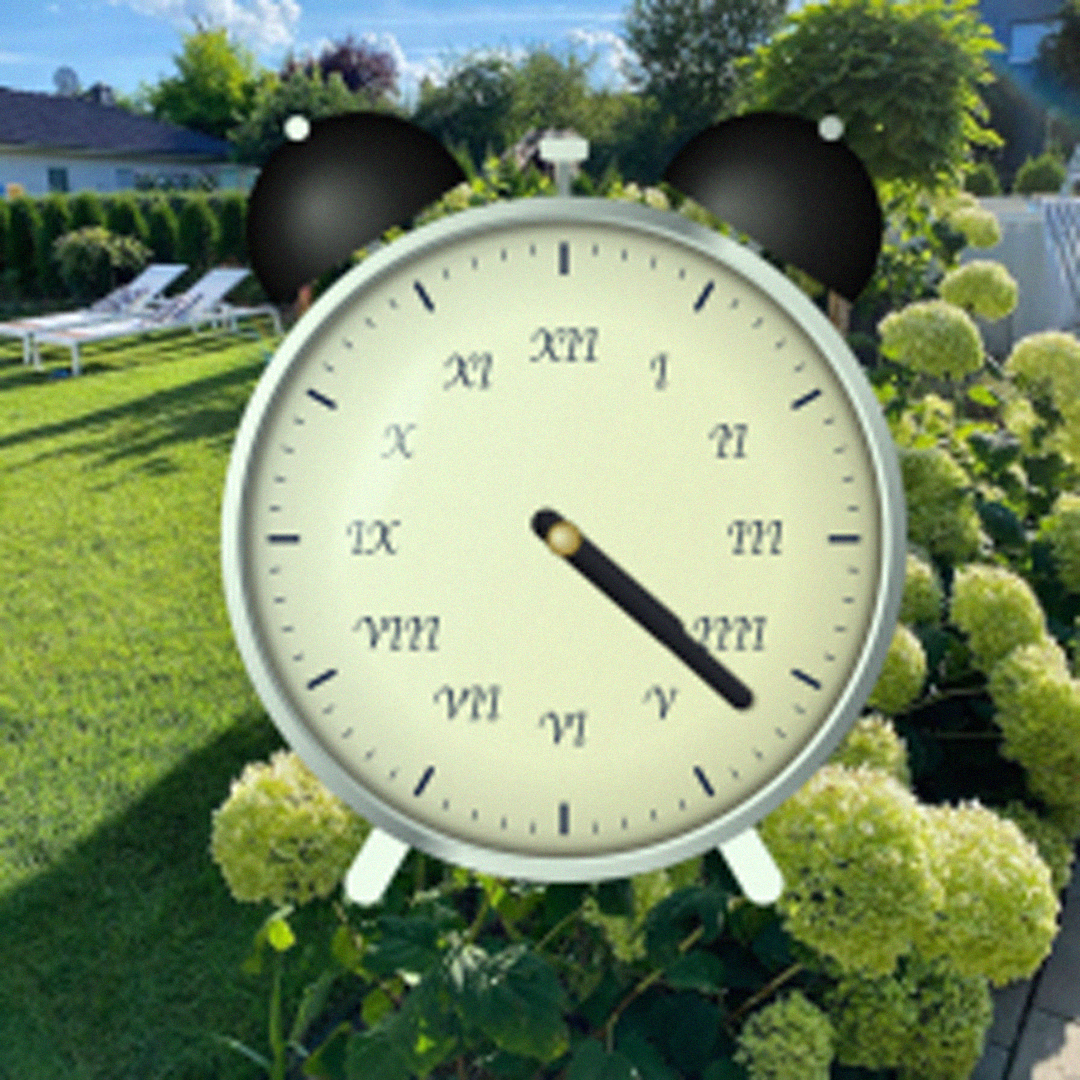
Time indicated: **4:22**
